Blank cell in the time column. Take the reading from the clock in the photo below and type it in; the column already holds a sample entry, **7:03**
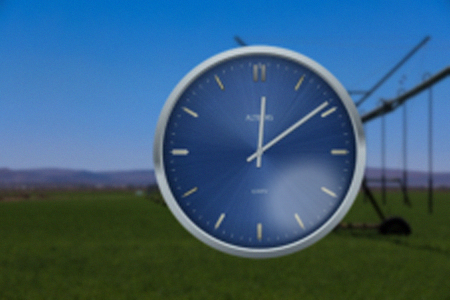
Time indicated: **12:09**
